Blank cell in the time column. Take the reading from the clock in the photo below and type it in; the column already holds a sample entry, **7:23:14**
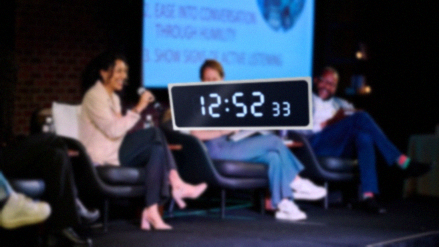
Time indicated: **12:52:33**
